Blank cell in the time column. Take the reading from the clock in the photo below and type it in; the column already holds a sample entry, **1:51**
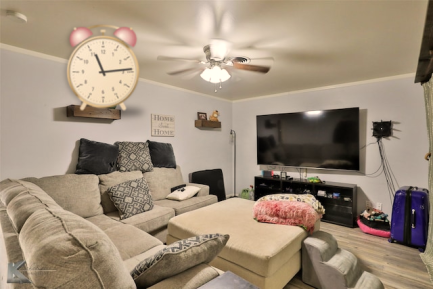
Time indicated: **11:14**
